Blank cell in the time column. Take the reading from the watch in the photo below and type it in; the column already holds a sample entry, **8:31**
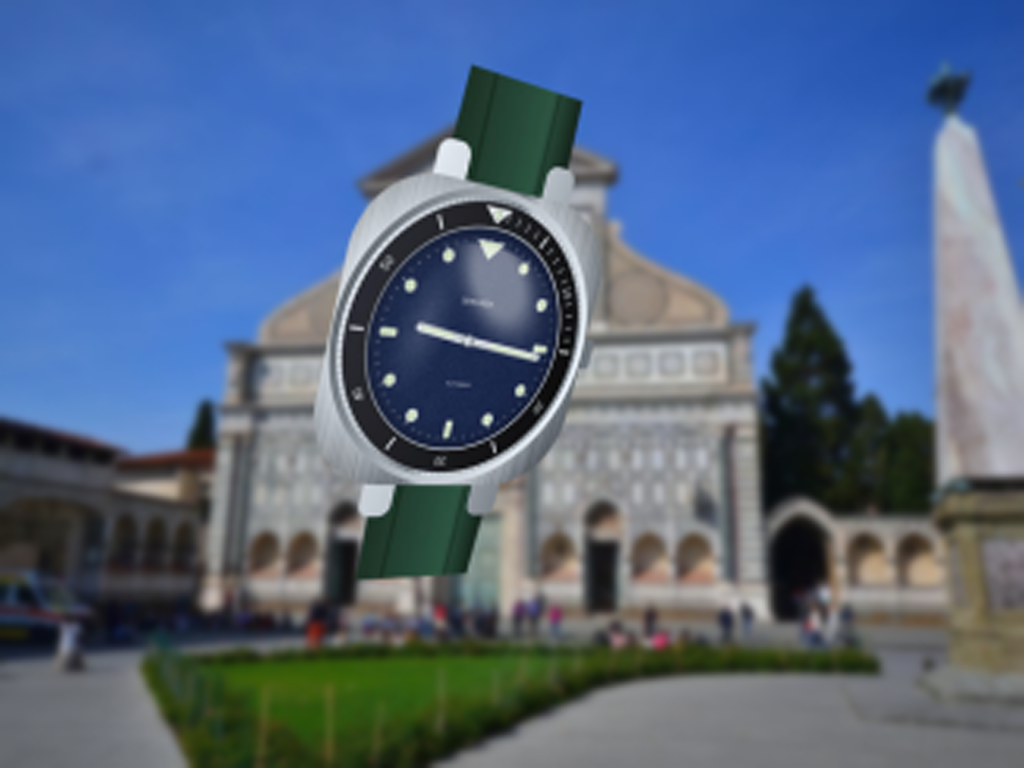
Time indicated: **9:16**
